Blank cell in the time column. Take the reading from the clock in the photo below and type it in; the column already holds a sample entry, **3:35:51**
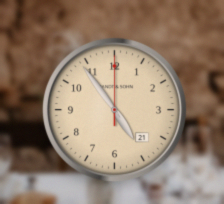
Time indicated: **4:54:00**
